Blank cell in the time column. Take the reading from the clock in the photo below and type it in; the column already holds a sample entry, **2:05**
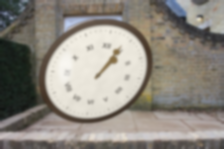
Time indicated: **1:04**
